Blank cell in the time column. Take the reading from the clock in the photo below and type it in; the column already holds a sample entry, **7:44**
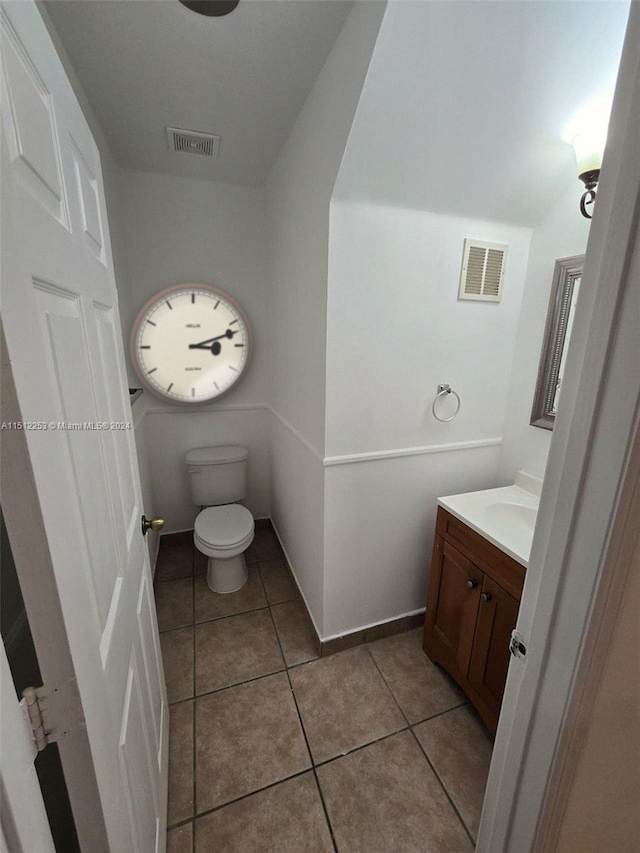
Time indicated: **3:12**
